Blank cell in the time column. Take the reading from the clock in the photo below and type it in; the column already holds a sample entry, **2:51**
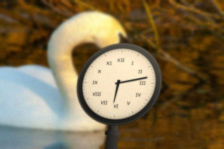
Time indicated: **6:13**
